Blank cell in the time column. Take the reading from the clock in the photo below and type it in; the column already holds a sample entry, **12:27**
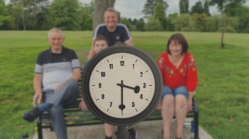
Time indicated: **3:30**
